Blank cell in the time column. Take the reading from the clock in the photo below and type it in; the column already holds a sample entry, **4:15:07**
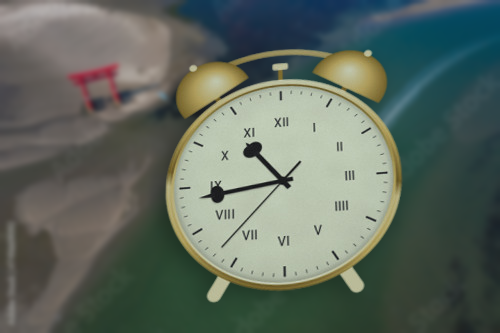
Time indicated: **10:43:37**
